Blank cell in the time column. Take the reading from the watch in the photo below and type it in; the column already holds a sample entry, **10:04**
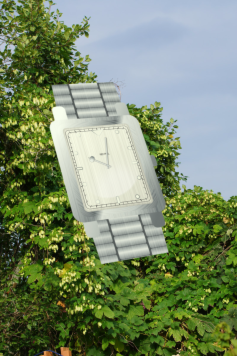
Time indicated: **10:02**
